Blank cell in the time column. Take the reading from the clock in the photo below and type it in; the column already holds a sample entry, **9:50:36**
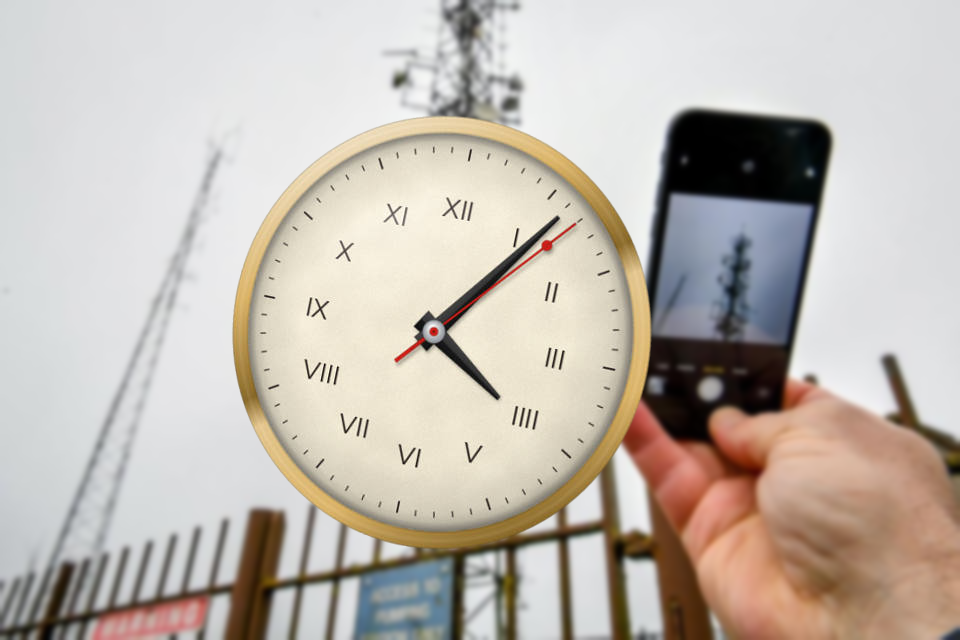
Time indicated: **4:06:07**
